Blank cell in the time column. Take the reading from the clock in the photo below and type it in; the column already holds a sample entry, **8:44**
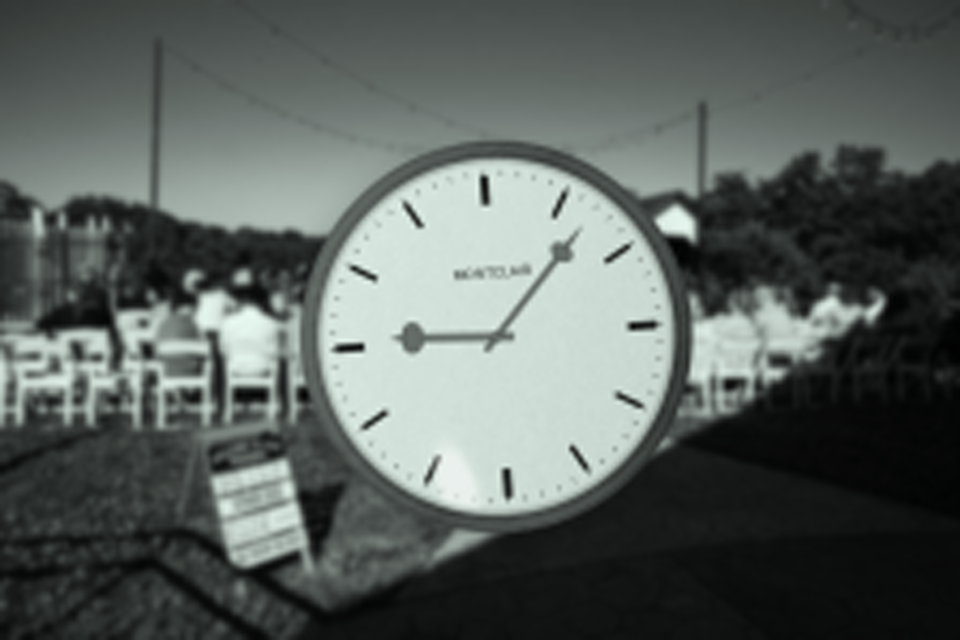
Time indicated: **9:07**
